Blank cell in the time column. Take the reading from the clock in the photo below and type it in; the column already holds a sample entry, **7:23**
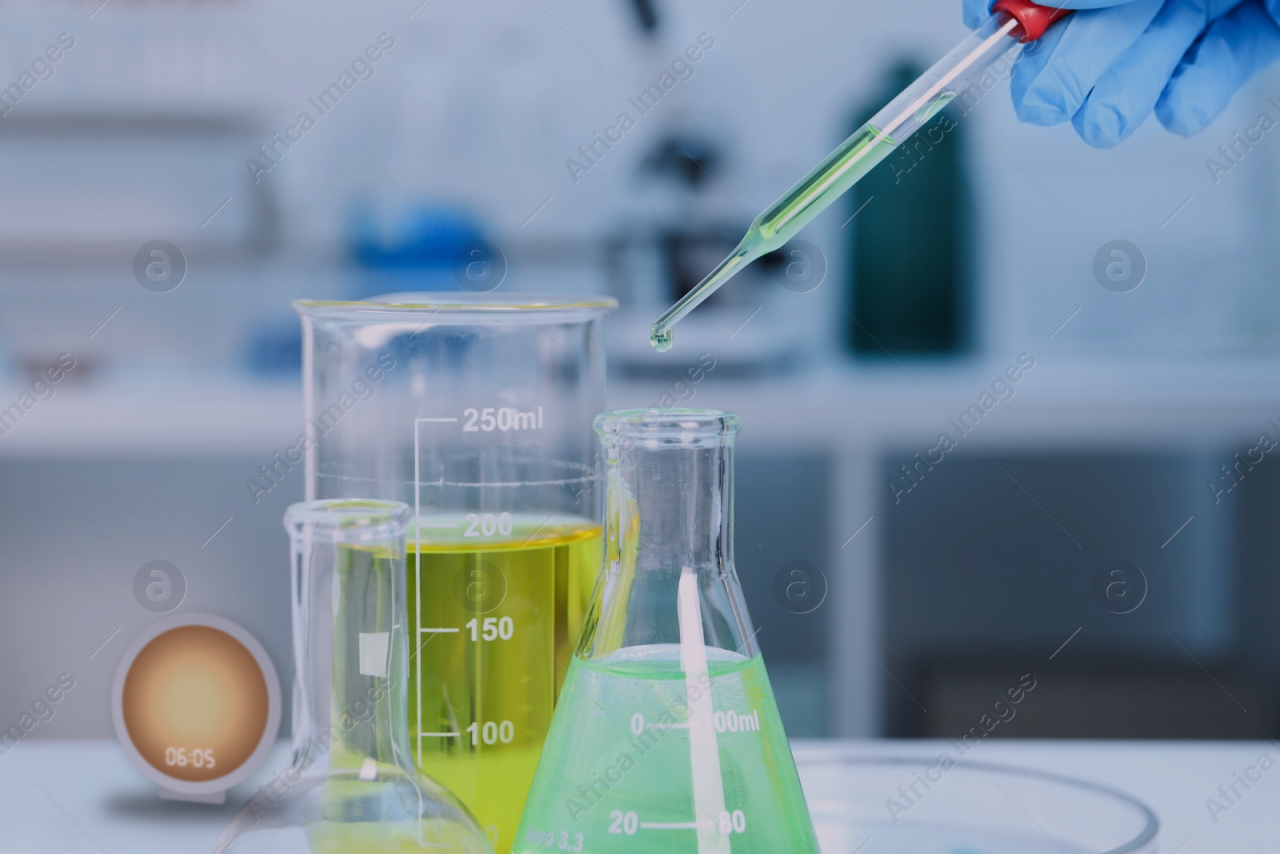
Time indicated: **6:05**
